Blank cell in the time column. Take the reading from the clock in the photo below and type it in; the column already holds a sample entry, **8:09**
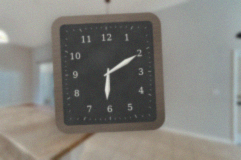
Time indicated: **6:10**
